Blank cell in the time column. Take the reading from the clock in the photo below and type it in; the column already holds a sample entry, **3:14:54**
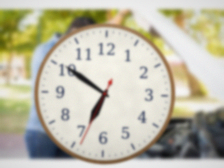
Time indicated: **6:50:34**
